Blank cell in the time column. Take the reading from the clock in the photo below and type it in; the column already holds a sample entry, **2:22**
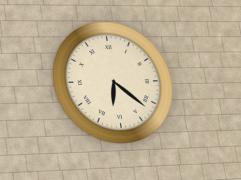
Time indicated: **6:22**
